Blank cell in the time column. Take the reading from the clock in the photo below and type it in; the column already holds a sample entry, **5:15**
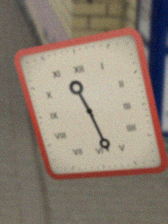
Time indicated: **11:28**
